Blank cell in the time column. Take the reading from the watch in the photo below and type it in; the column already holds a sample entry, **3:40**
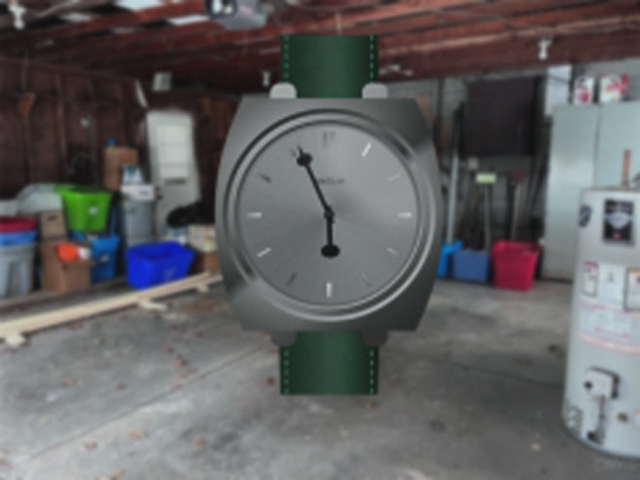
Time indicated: **5:56**
